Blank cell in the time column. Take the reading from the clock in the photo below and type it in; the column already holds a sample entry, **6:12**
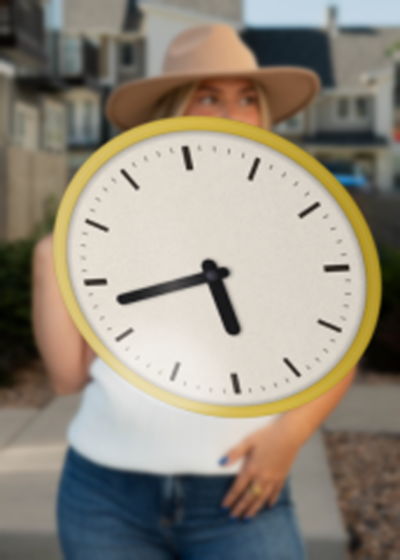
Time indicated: **5:43**
